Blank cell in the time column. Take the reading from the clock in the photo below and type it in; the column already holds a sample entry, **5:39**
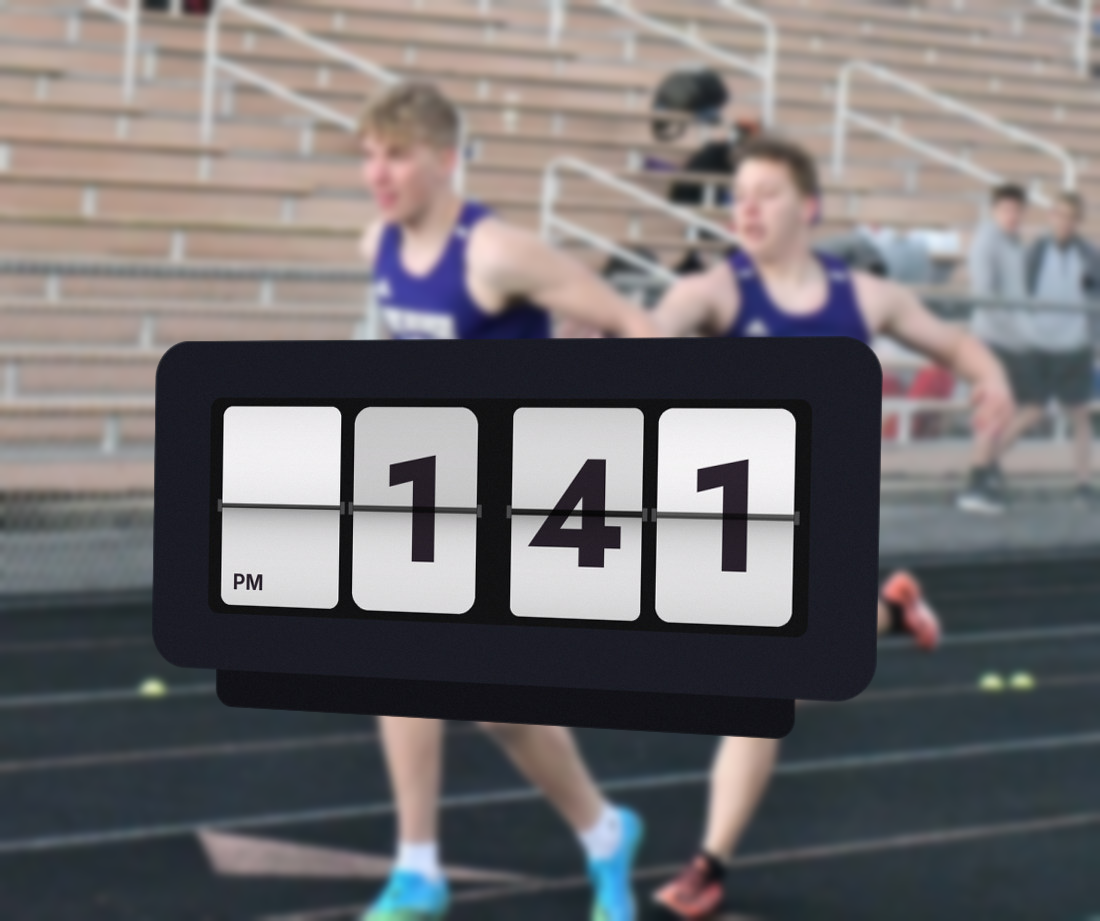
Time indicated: **1:41**
